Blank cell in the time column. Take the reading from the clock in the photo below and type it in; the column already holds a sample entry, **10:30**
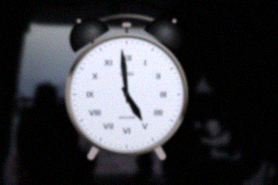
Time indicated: **4:59**
